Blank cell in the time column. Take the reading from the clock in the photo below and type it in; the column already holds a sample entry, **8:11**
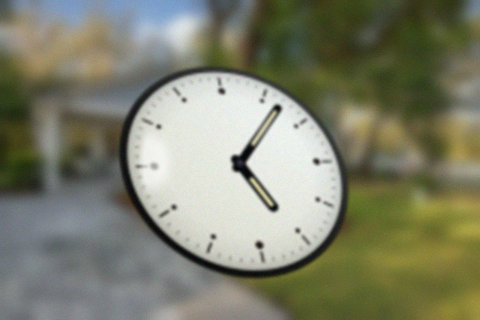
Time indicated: **5:07**
